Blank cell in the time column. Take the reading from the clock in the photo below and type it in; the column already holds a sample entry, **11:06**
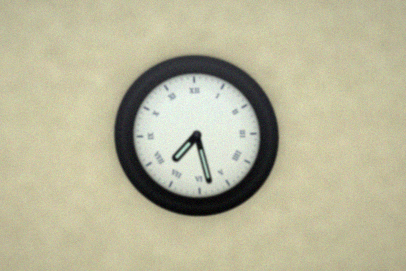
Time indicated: **7:28**
